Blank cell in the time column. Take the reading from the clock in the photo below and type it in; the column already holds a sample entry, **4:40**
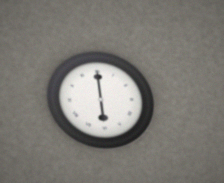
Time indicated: **6:00**
